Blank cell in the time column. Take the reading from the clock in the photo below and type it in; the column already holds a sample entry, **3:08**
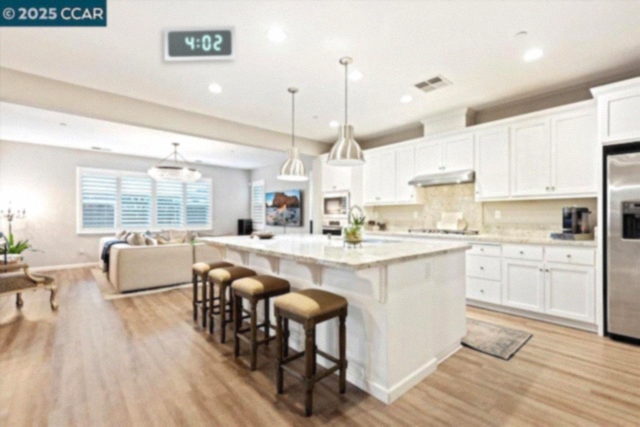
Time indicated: **4:02**
